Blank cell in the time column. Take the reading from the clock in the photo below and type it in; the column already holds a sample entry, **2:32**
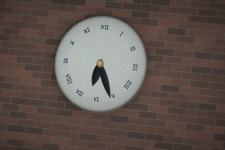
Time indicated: **6:26**
